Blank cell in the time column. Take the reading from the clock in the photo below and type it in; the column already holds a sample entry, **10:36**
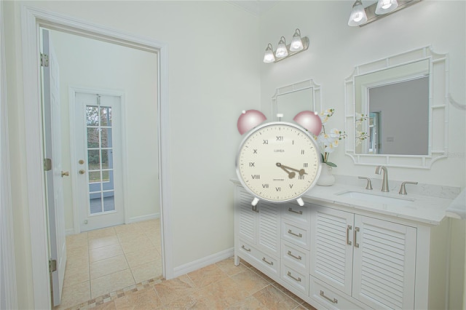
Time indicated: **4:18**
